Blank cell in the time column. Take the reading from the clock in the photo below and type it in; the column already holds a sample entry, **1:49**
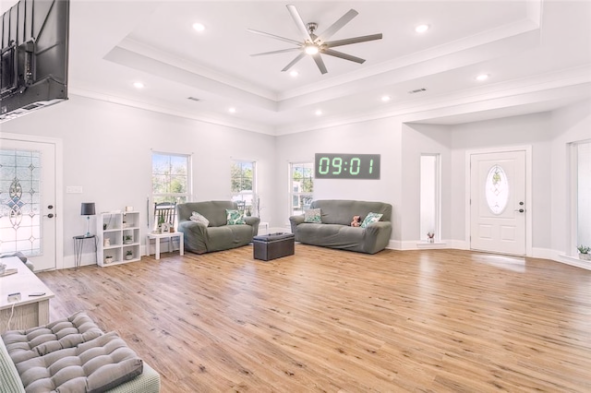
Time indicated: **9:01**
